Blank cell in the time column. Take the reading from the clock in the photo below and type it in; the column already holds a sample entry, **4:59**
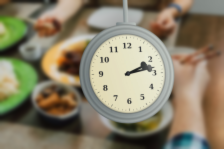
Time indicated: **2:13**
